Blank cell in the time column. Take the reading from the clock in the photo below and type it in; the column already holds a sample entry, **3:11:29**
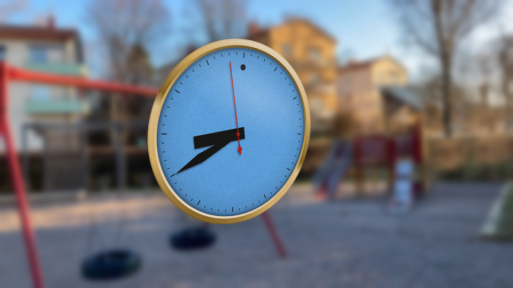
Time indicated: **8:39:58**
